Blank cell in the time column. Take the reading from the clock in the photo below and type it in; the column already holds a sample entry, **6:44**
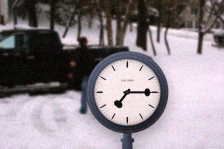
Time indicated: **7:15**
